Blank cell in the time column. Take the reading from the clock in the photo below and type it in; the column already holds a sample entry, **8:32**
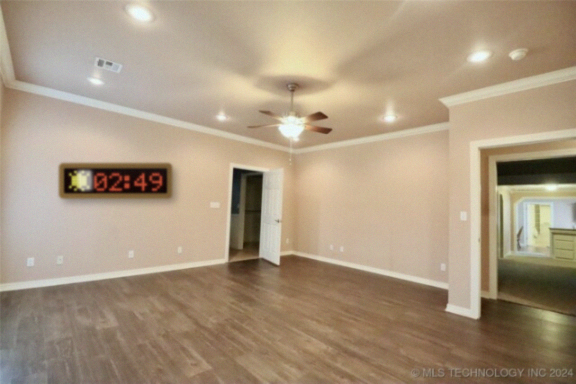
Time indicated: **2:49**
